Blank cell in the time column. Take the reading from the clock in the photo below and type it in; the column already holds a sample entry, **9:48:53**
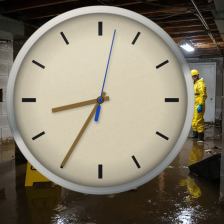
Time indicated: **8:35:02**
